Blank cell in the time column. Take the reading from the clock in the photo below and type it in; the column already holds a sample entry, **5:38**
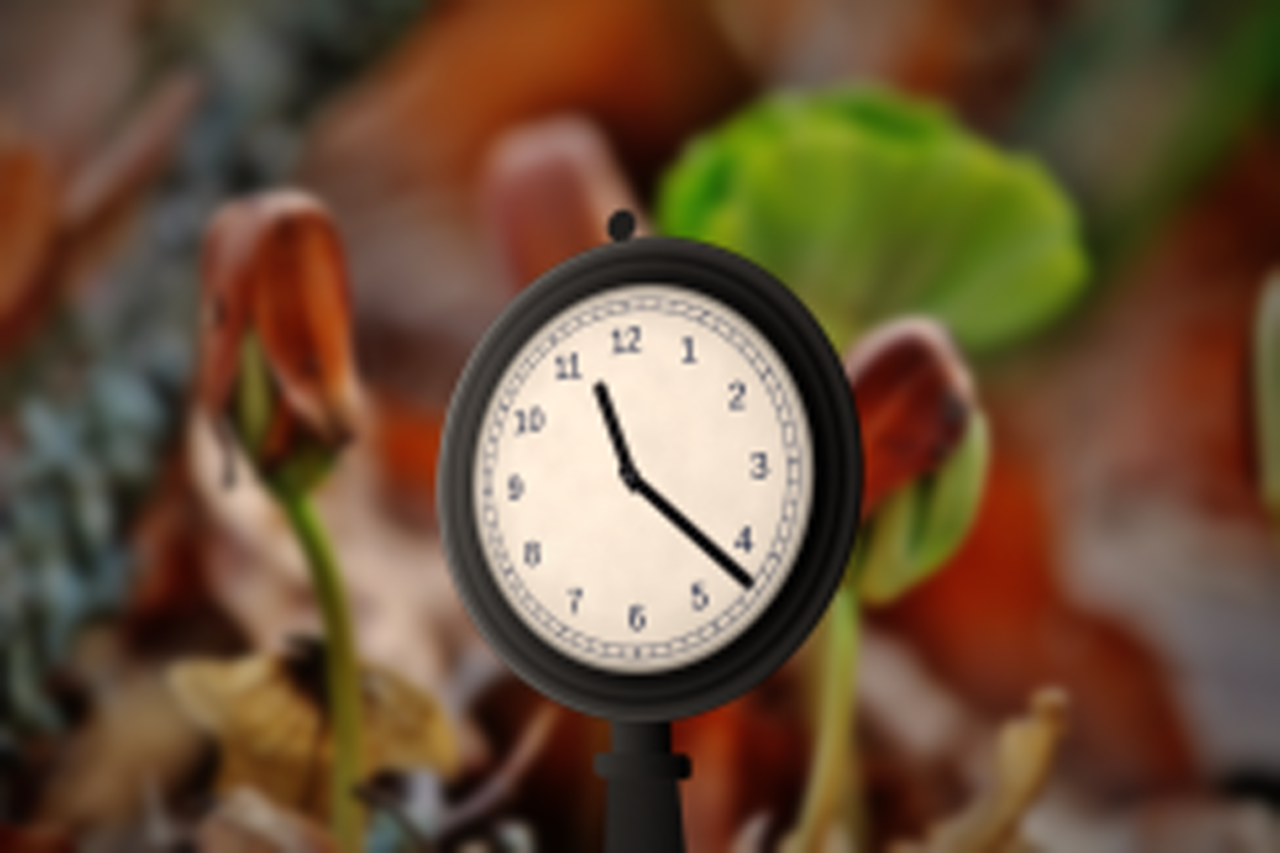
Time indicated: **11:22**
